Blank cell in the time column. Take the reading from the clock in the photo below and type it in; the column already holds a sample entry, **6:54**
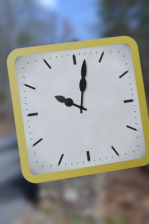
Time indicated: **10:02**
